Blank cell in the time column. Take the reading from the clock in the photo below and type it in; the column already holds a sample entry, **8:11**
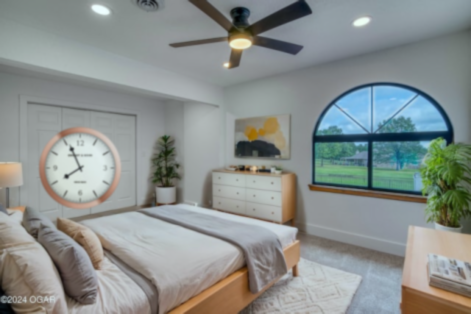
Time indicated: **7:56**
